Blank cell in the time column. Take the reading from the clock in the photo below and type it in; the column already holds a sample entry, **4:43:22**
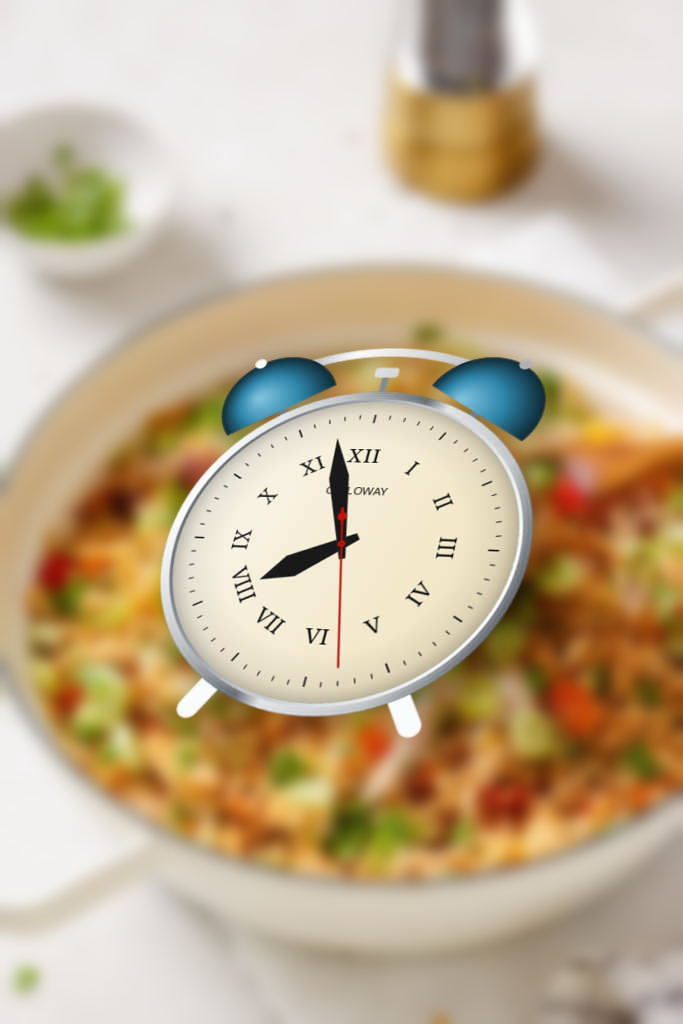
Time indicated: **7:57:28**
